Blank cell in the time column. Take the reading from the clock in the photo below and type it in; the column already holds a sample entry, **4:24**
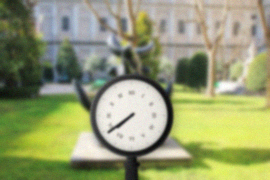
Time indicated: **7:39**
